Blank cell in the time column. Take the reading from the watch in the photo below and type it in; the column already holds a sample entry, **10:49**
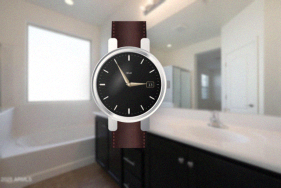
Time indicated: **2:55**
